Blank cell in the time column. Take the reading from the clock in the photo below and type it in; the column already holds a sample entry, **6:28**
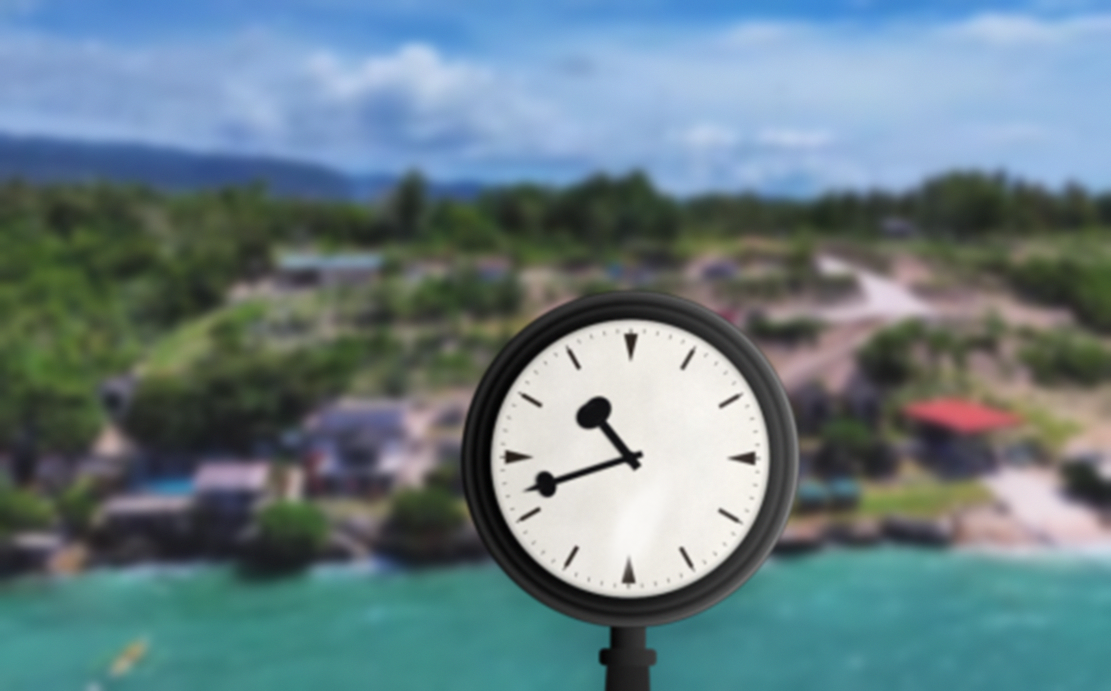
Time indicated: **10:42**
